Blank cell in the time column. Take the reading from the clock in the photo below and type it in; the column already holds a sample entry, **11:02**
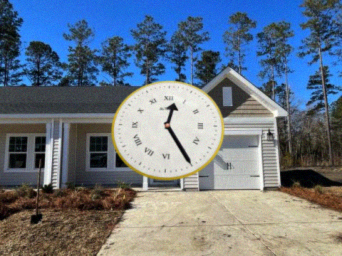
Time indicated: **12:25**
